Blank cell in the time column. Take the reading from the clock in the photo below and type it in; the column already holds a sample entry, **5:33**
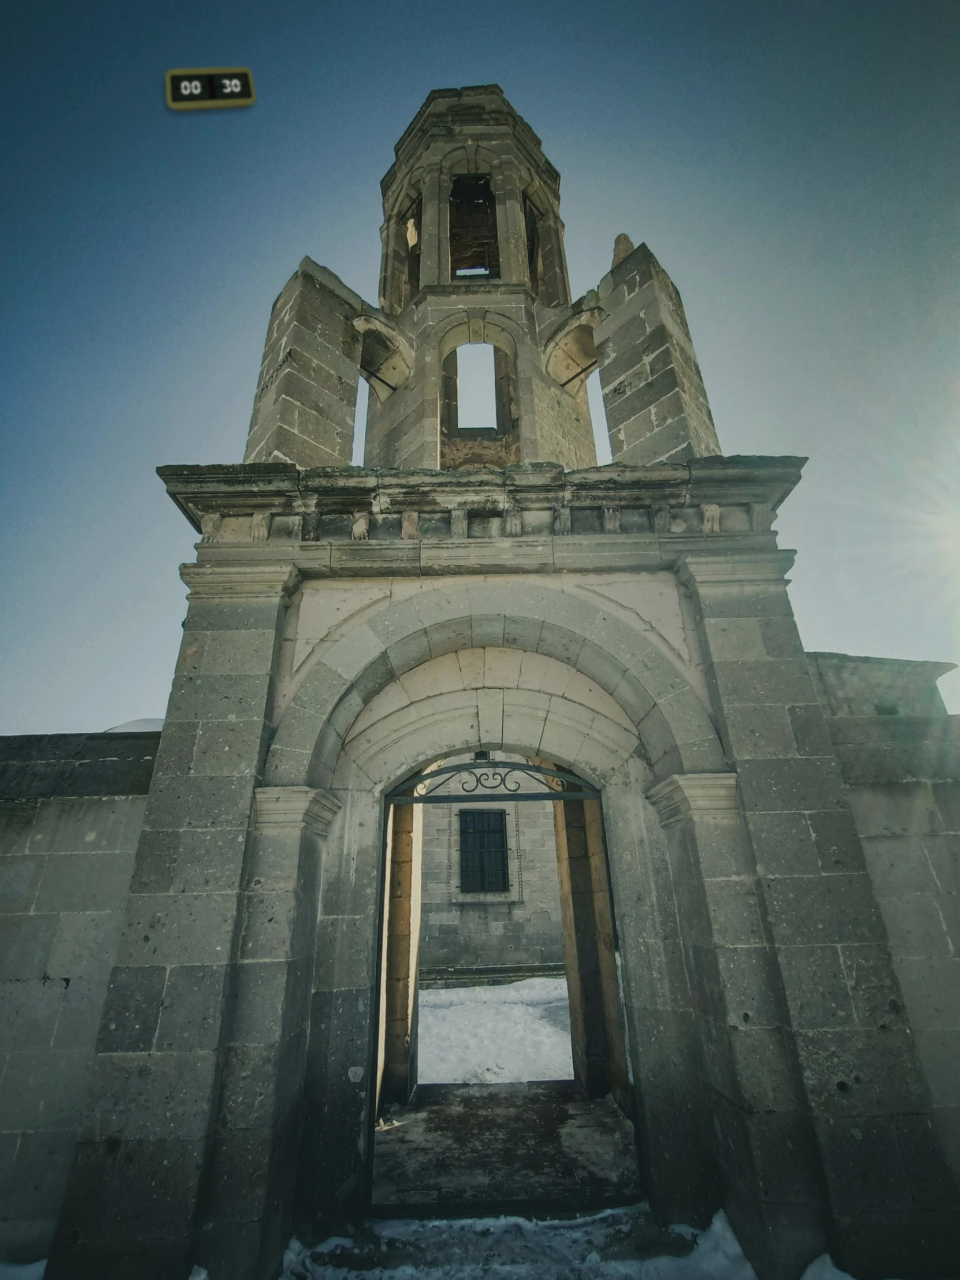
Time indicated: **0:30**
